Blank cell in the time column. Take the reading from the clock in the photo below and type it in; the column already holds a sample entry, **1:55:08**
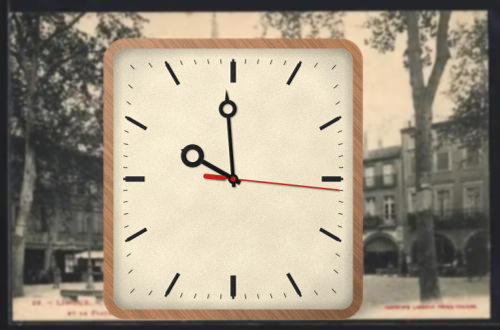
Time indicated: **9:59:16**
